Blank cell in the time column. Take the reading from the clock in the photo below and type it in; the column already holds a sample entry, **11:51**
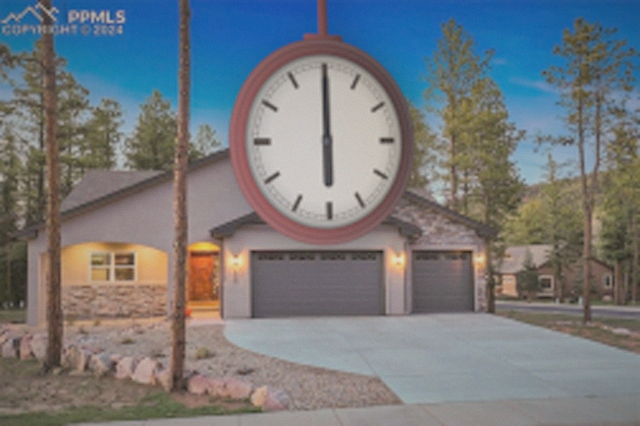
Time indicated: **6:00**
